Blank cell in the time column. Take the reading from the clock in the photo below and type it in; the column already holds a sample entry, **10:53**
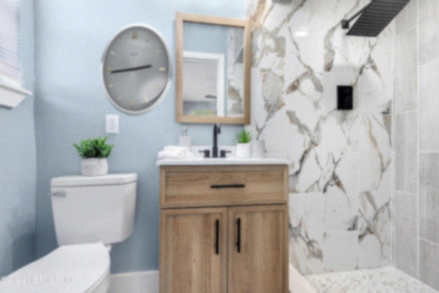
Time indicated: **2:44**
